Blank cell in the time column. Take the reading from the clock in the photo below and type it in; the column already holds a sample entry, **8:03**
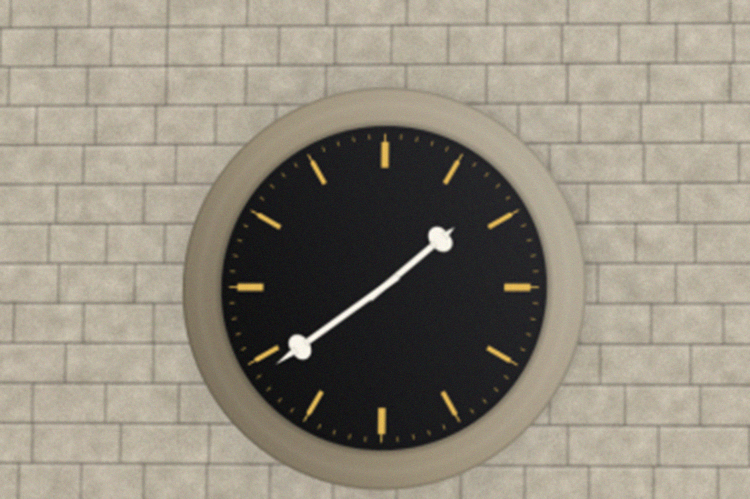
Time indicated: **1:39**
